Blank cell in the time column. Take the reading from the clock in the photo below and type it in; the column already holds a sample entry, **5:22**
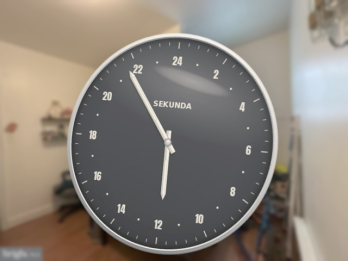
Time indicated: **11:54**
